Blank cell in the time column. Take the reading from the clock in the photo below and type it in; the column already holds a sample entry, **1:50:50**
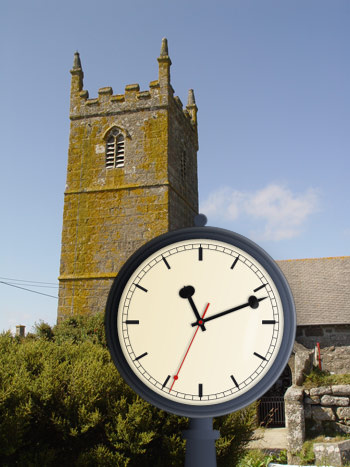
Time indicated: **11:11:34**
